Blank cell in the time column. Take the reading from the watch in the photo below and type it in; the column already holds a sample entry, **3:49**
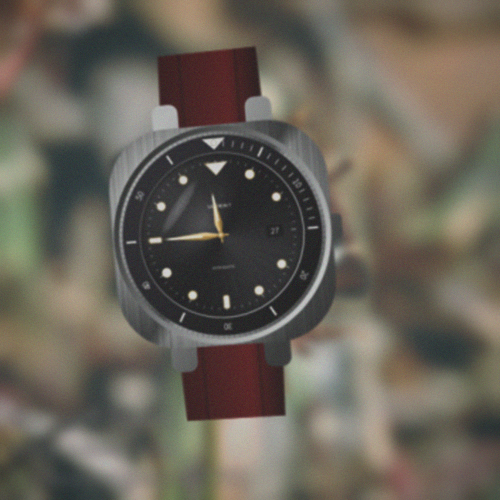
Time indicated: **11:45**
